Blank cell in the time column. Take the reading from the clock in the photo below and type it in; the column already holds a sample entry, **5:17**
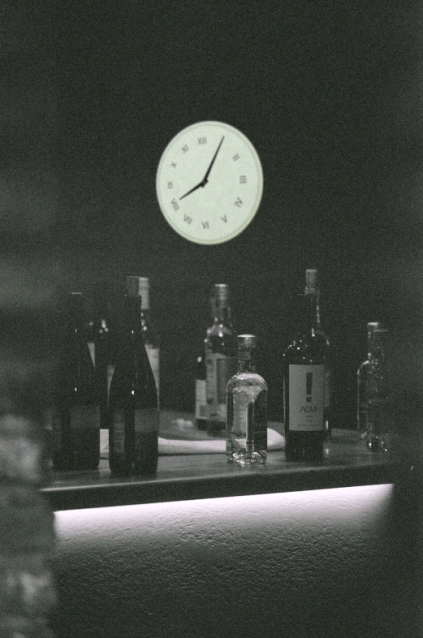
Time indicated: **8:05**
